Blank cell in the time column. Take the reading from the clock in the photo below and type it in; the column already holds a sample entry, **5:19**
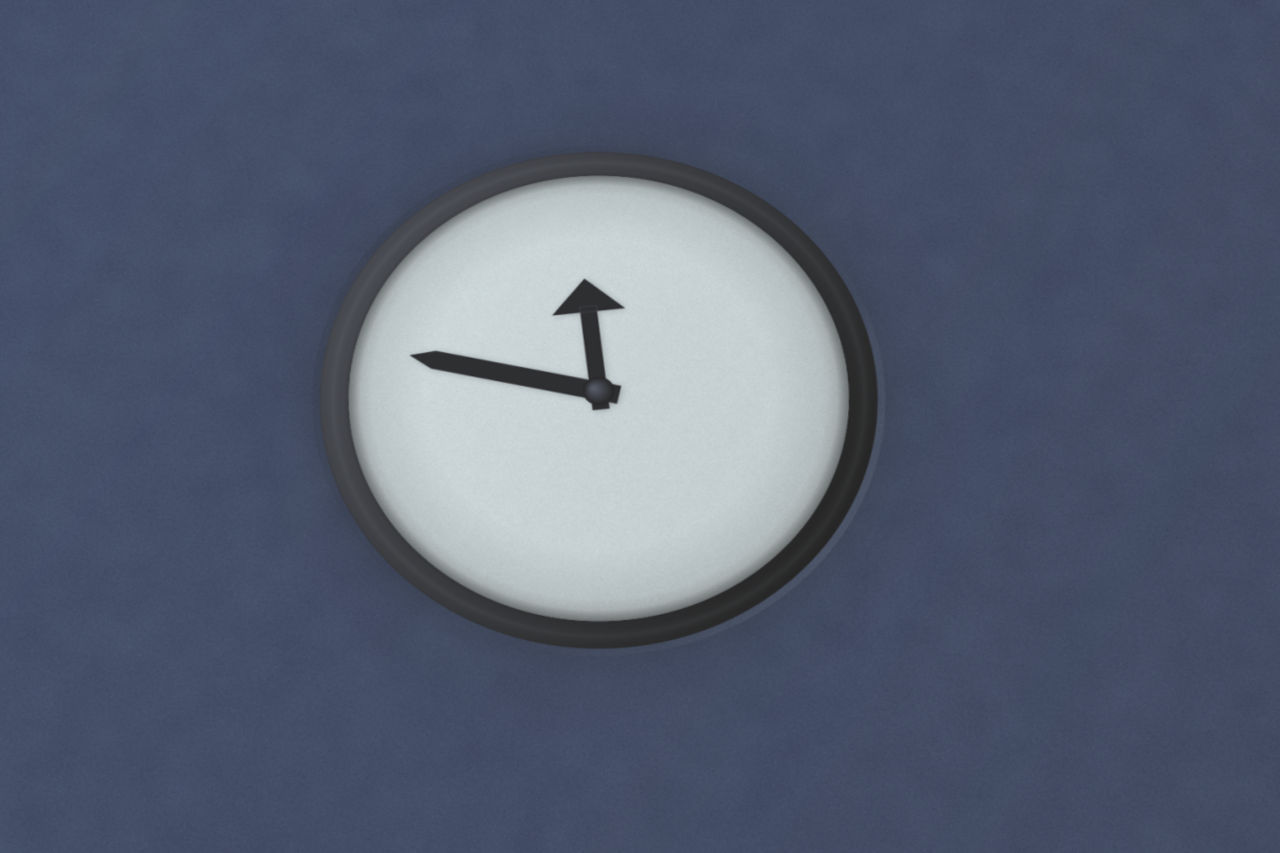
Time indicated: **11:47**
